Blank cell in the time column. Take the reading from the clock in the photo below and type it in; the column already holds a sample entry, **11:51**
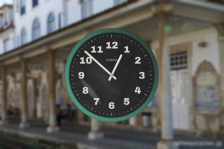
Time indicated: **12:52**
